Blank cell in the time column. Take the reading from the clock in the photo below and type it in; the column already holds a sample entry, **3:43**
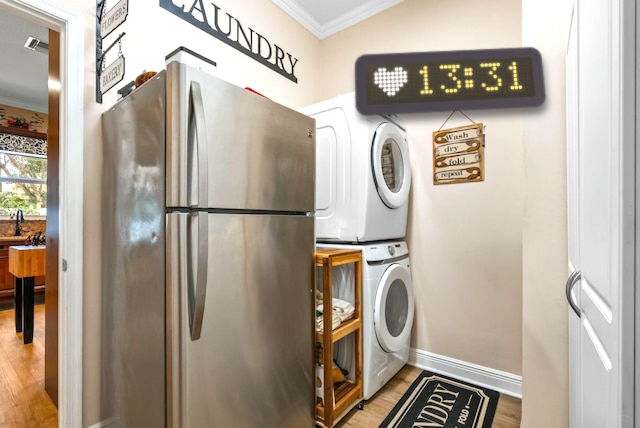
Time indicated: **13:31**
